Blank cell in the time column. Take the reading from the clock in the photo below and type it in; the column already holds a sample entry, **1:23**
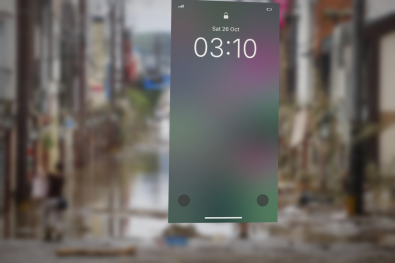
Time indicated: **3:10**
